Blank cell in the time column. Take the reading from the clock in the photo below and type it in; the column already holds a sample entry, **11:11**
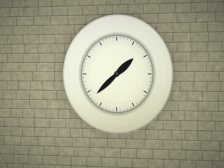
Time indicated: **1:38**
